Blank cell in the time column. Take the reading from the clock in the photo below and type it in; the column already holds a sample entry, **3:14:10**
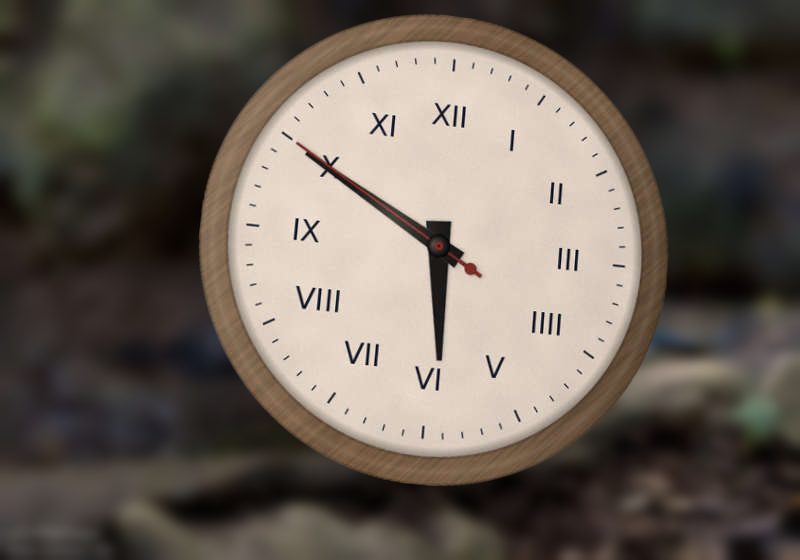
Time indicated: **5:49:50**
